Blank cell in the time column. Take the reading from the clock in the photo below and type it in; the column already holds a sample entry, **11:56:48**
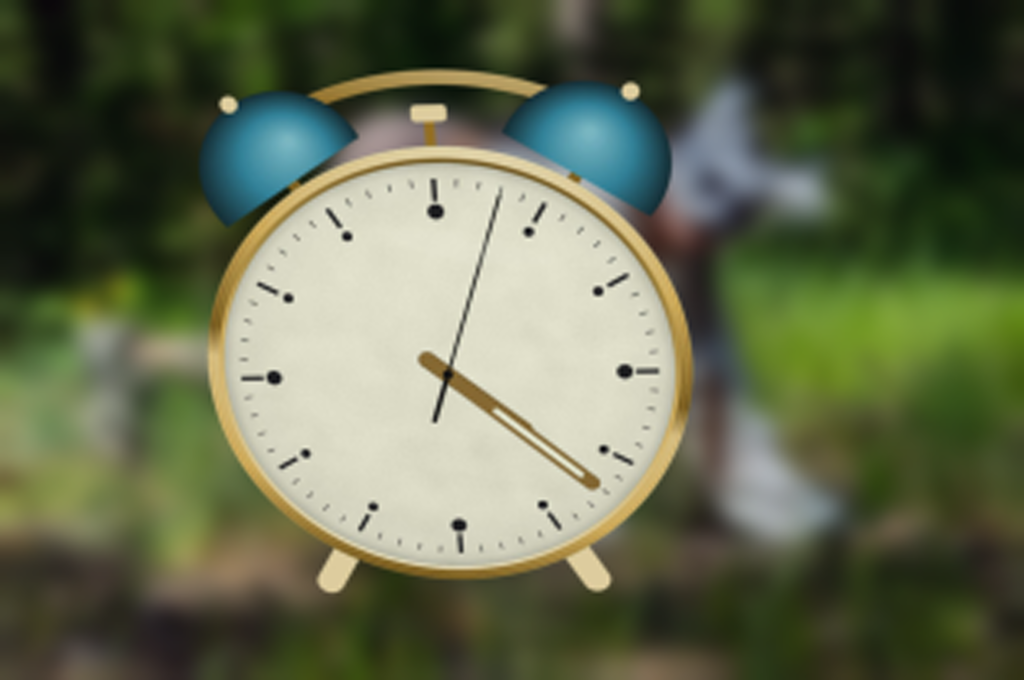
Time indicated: **4:22:03**
